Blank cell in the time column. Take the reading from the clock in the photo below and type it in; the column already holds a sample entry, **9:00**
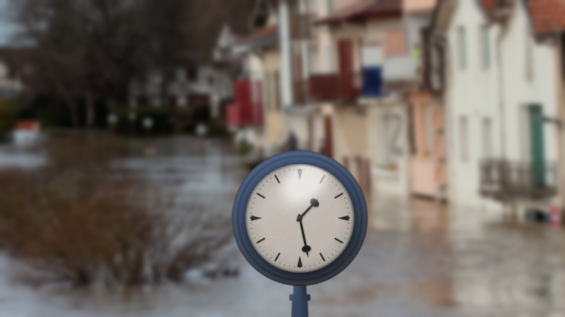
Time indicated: **1:28**
